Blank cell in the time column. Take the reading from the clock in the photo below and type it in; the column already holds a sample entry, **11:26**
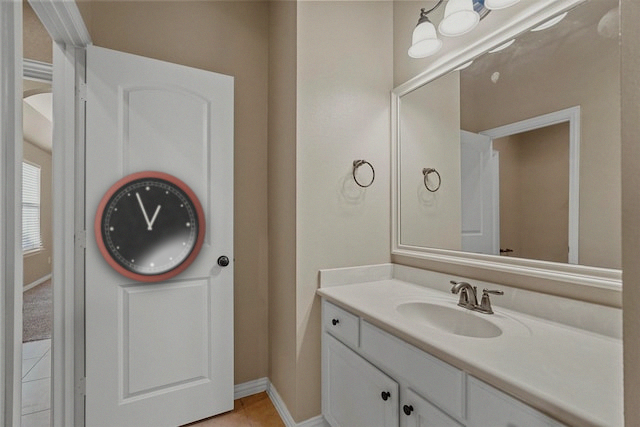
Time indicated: **12:57**
